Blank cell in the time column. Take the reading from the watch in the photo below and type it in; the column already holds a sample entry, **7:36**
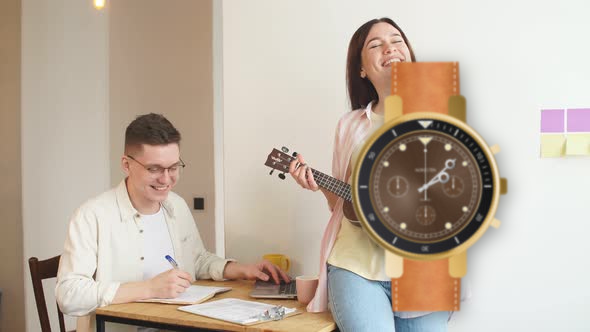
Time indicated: **2:08**
